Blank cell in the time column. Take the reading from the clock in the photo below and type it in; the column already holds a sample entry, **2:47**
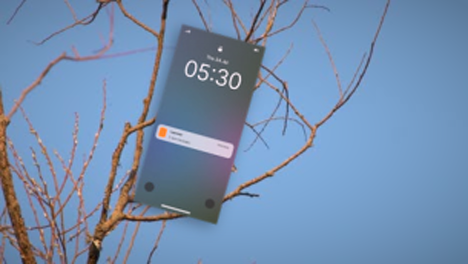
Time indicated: **5:30**
